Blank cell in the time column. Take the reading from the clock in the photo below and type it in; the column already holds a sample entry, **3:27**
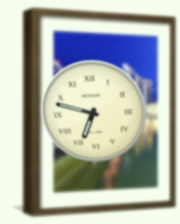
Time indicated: **6:48**
